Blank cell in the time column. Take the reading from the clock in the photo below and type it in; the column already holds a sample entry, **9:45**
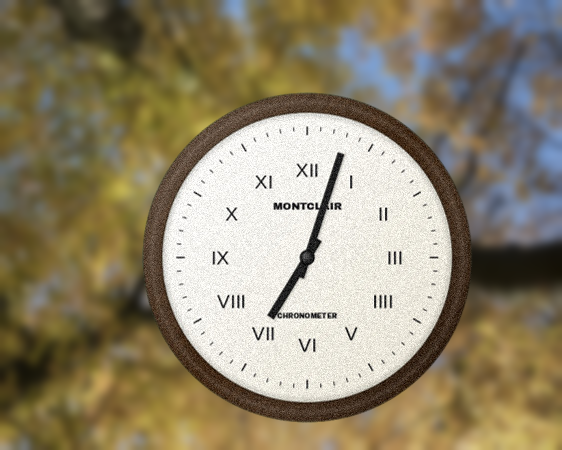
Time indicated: **7:03**
